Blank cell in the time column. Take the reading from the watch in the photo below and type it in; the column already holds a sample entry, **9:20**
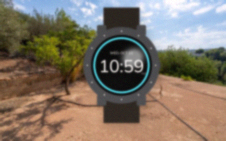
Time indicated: **10:59**
